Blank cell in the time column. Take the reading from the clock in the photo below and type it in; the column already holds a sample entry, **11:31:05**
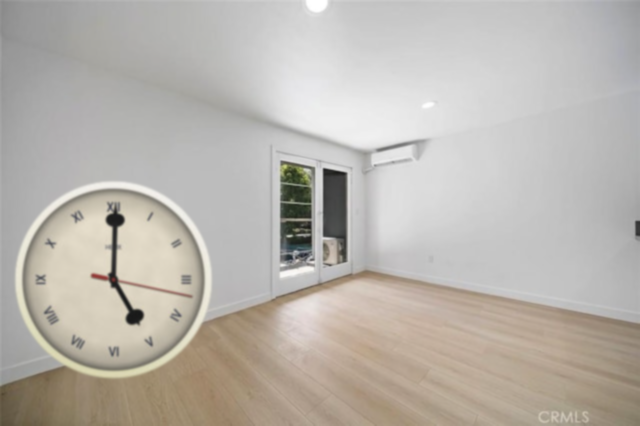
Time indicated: **5:00:17**
